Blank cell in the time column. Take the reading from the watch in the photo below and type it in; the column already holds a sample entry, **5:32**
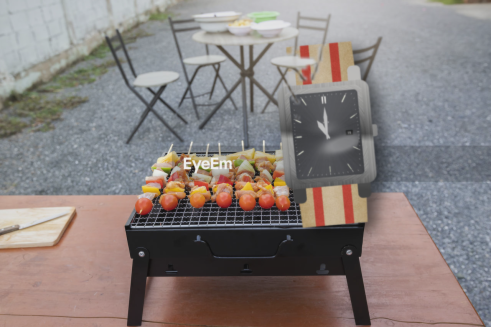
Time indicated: **11:00**
